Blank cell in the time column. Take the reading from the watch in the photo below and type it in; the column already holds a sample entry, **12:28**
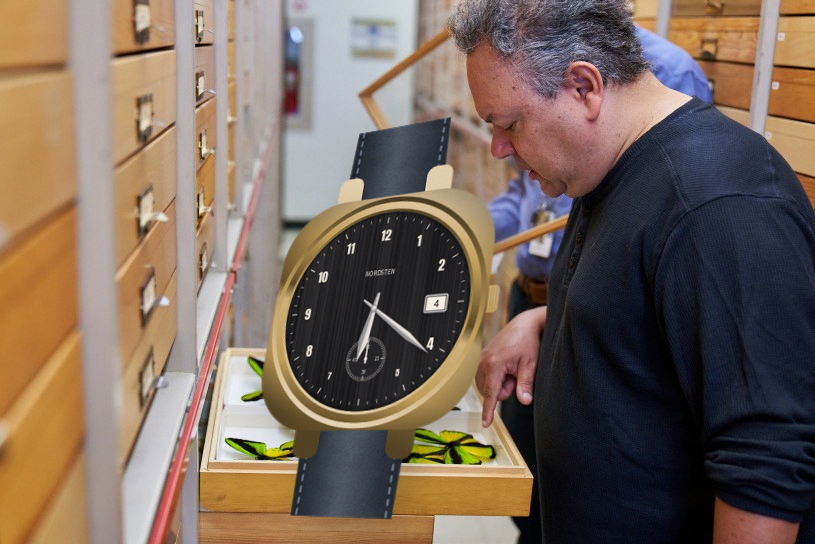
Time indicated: **6:21**
